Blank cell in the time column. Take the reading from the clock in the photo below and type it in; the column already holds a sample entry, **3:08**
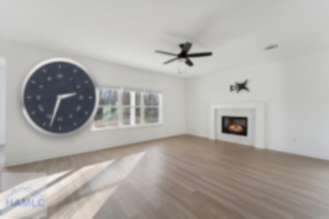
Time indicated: **2:33**
